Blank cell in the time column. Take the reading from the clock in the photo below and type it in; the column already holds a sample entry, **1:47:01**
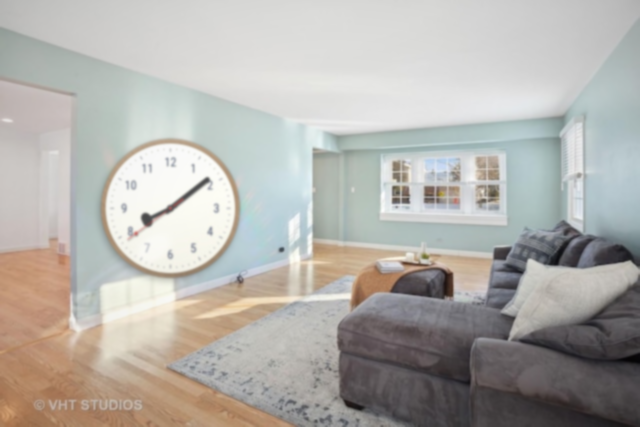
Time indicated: **8:08:39**
